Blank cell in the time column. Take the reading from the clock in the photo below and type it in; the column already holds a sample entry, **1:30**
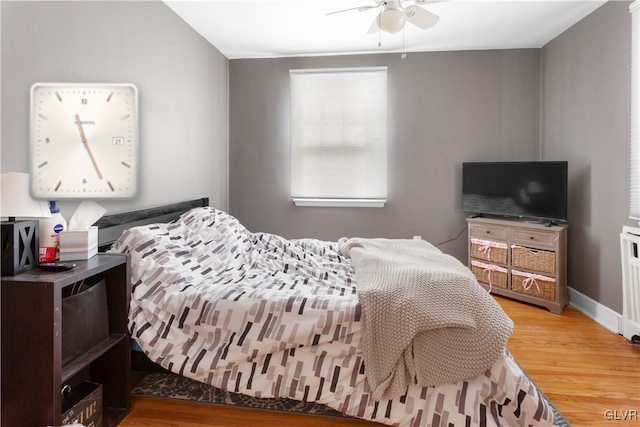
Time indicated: **11:26**
